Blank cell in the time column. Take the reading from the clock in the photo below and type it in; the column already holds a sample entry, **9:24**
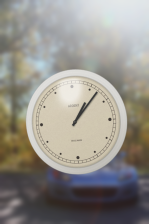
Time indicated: **1:07**
